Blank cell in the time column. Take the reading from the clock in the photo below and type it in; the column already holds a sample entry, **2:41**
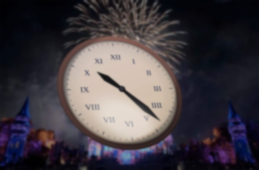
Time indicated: **10:23**
